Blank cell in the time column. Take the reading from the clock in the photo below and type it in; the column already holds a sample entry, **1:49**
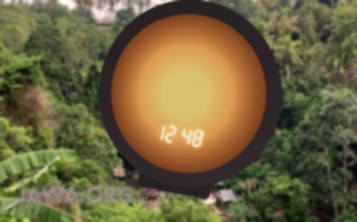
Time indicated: **12:48**
